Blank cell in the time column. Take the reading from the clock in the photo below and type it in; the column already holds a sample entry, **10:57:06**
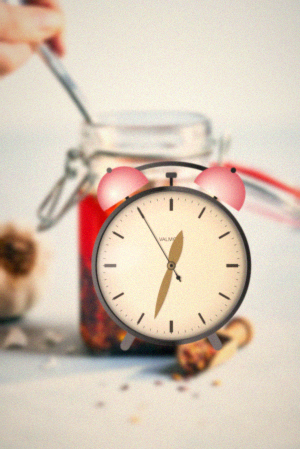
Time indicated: **12:32:55**
